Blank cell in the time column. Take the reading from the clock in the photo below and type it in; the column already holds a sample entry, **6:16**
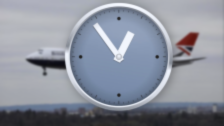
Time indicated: **12:54**
